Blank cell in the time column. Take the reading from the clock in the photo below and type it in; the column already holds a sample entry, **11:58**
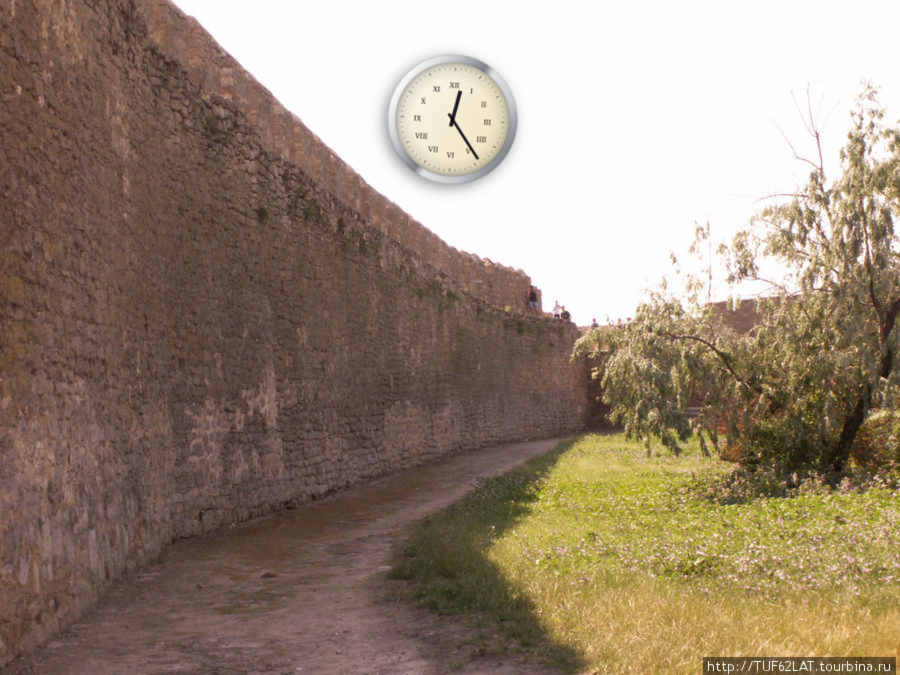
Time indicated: **12:24**
